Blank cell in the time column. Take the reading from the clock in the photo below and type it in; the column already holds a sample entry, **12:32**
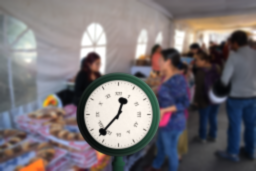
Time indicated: **12:37**
